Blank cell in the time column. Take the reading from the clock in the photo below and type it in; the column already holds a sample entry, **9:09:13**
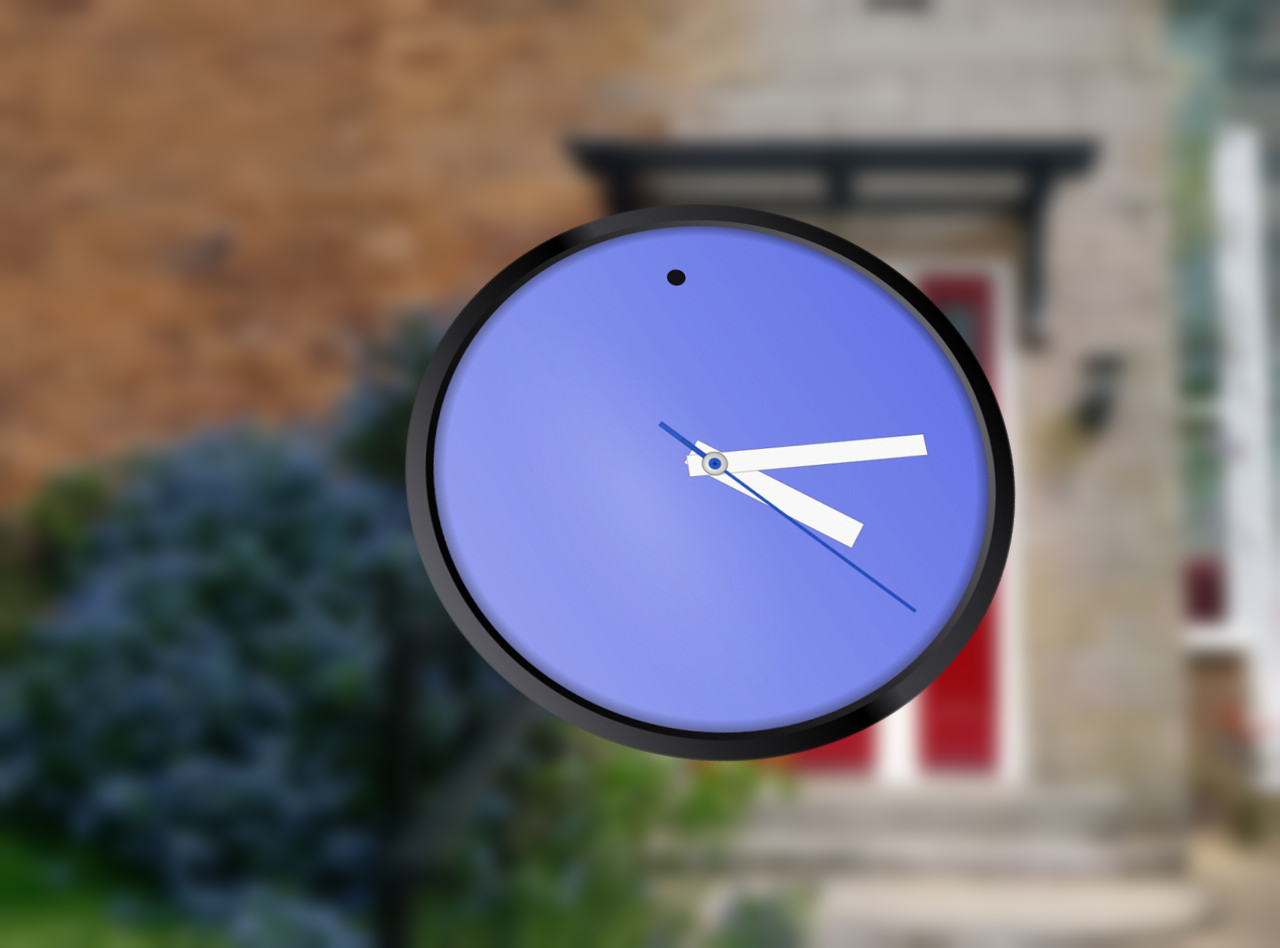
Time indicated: **4:15:23**
